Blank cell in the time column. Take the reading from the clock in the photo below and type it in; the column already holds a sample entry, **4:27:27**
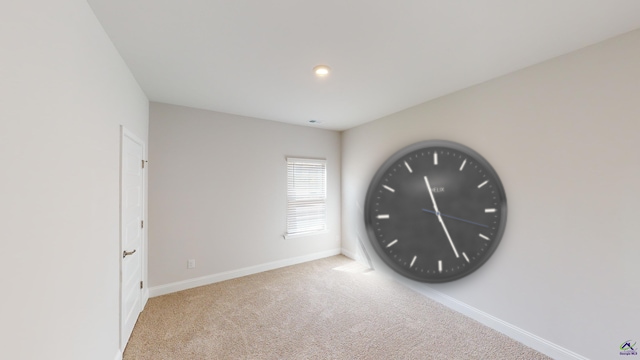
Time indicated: **11:26:18**
